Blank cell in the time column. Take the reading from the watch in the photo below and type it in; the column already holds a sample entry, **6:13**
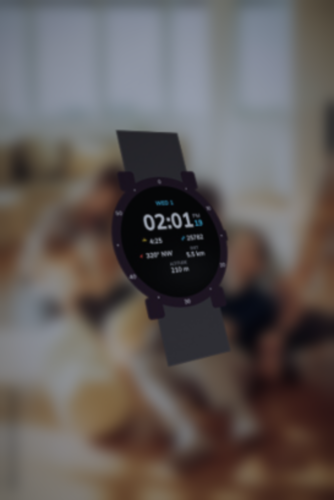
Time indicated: **2:01**
